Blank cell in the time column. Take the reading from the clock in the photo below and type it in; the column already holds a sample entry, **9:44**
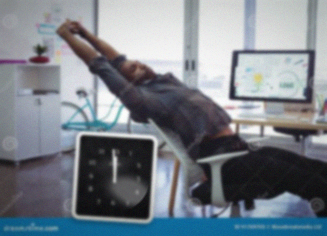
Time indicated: **11:59**
